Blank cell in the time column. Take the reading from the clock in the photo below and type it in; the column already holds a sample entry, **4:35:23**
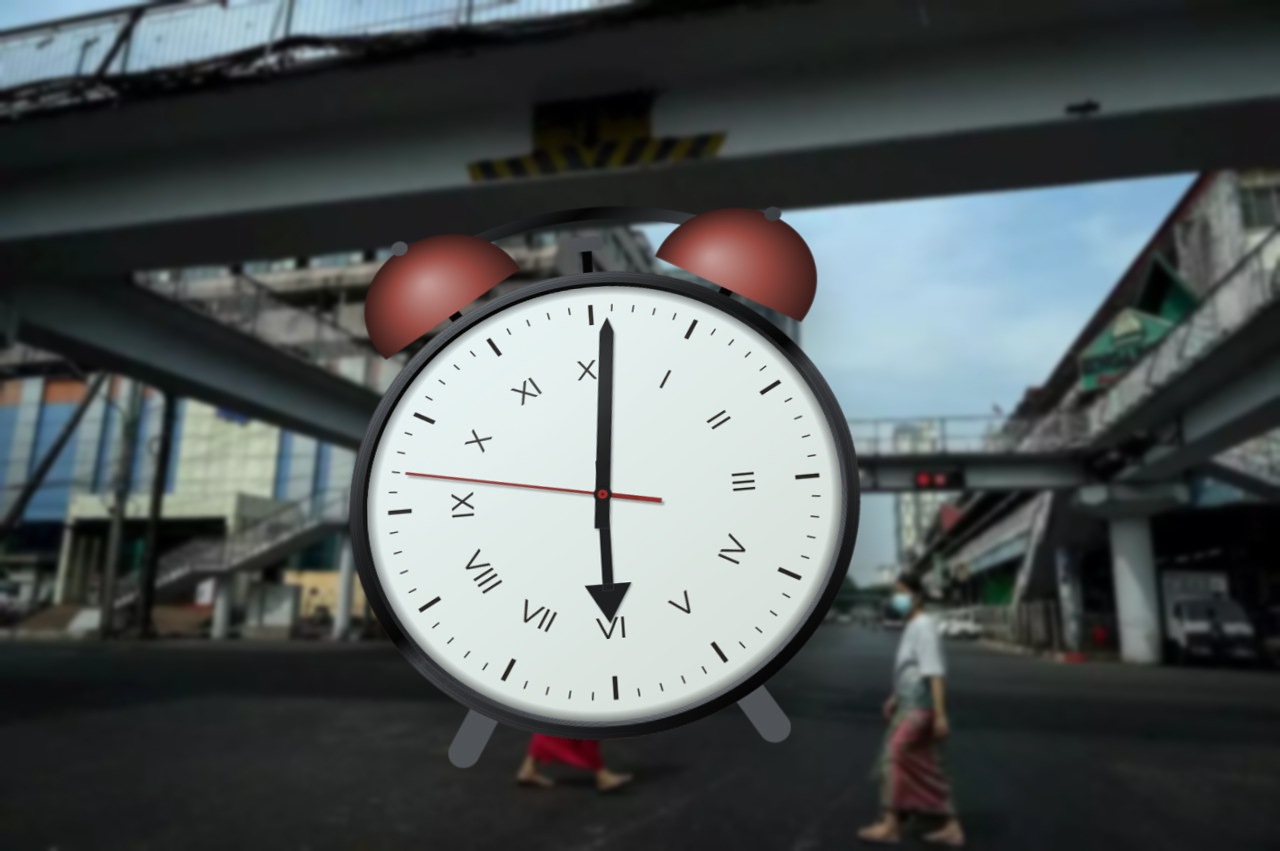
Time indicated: **6:00:47**
